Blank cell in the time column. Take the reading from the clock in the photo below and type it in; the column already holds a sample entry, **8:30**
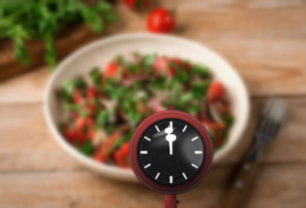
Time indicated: **11:59**
